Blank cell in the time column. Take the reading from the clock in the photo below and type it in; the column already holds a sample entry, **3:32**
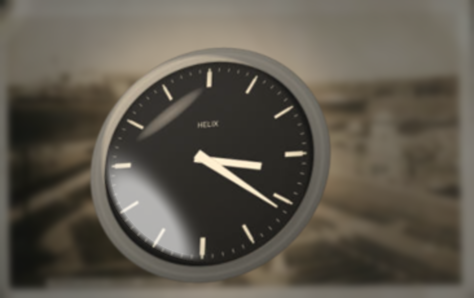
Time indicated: **3:21**
